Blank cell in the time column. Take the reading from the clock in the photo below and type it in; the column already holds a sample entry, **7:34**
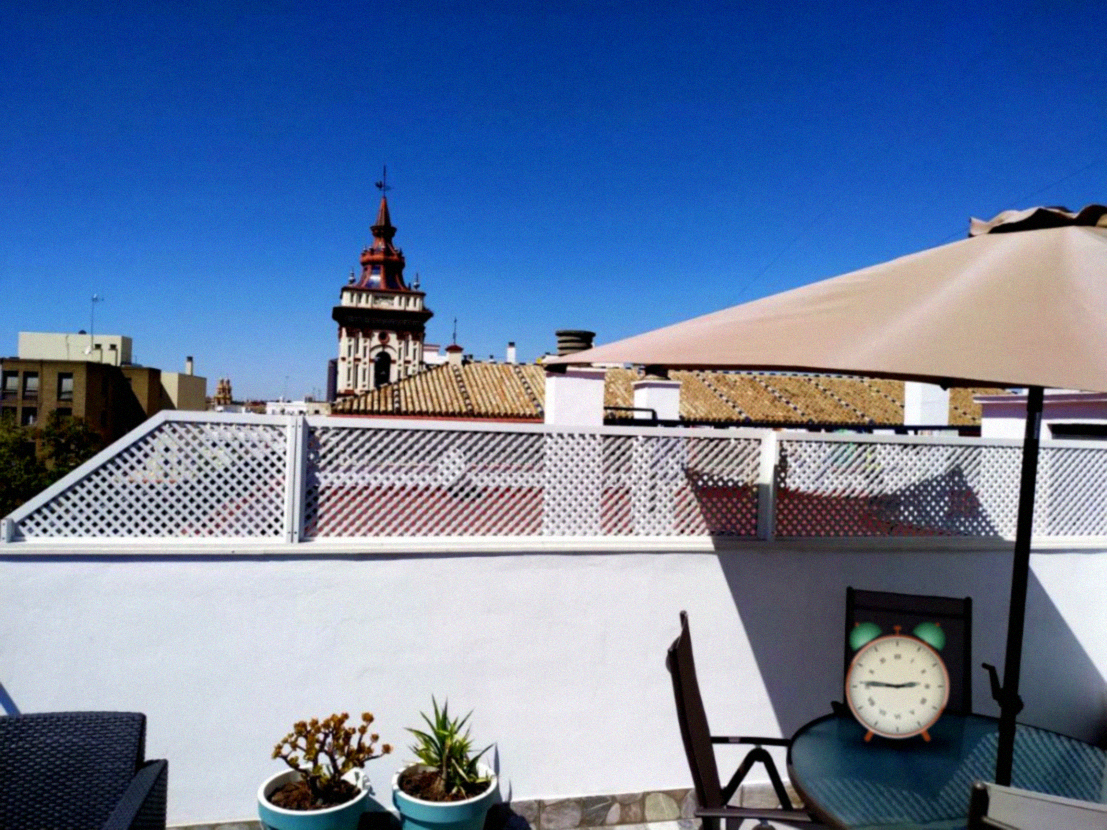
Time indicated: **2:46**
